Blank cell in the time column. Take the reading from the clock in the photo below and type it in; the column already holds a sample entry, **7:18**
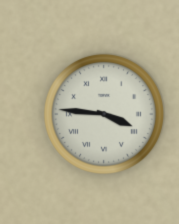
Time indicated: **3:46**
